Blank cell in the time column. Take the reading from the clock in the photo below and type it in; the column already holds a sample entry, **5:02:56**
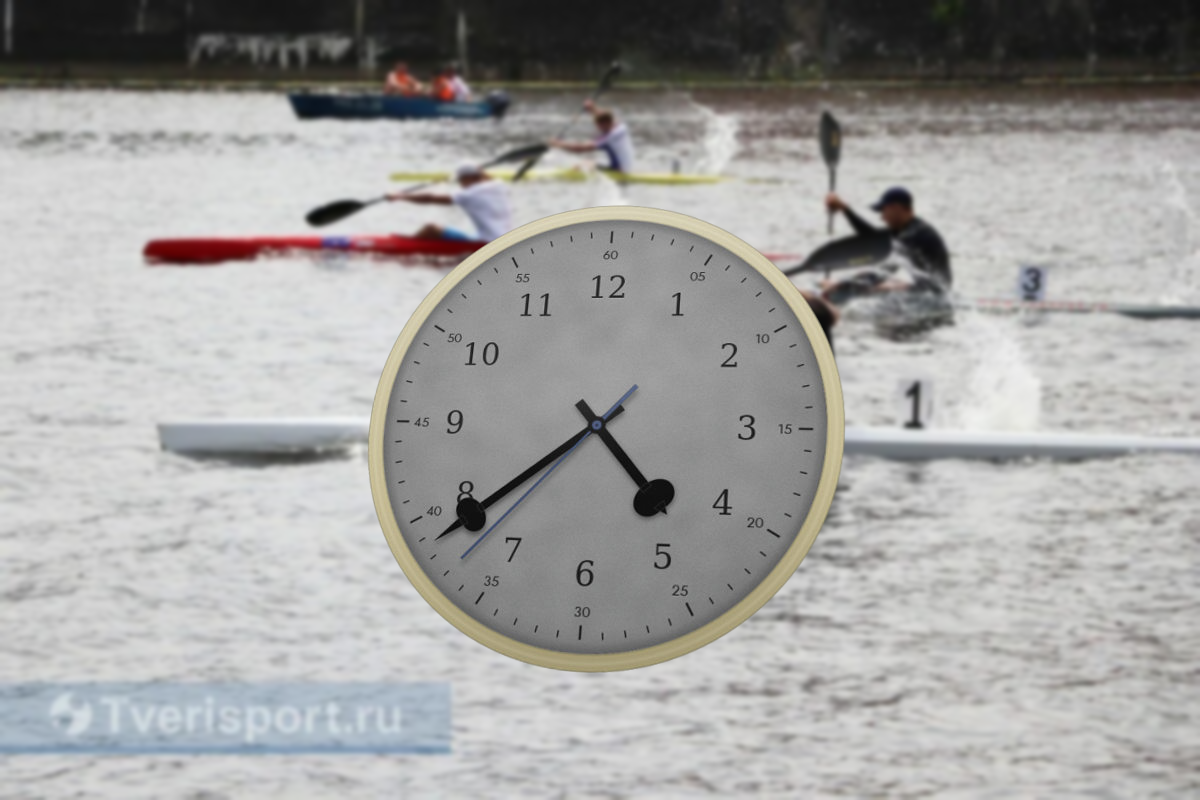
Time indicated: **4:38:37**
